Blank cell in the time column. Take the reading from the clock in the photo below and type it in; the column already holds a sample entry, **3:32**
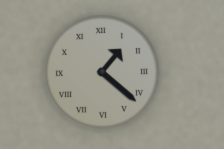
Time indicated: **1:22**
